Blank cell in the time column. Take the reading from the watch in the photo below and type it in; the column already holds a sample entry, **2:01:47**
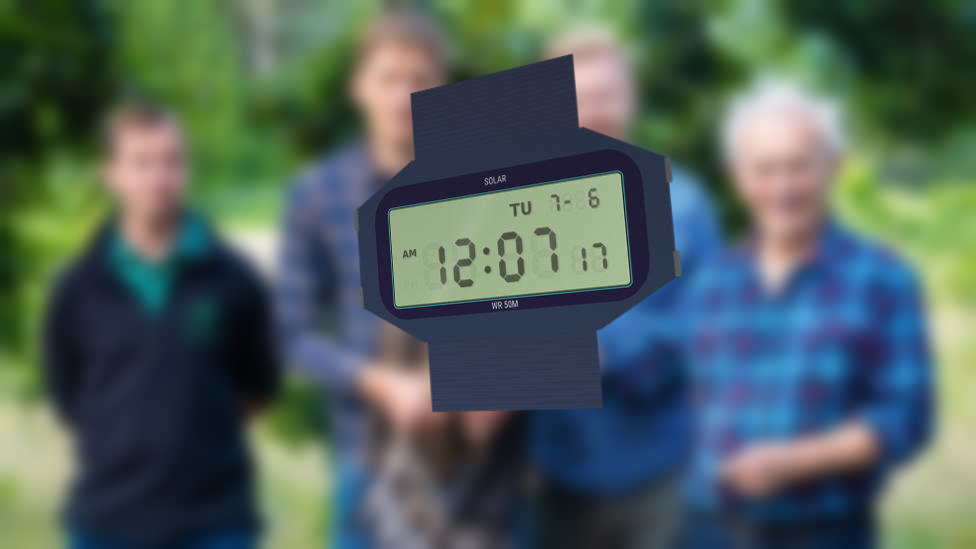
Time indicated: **12:07:17**
